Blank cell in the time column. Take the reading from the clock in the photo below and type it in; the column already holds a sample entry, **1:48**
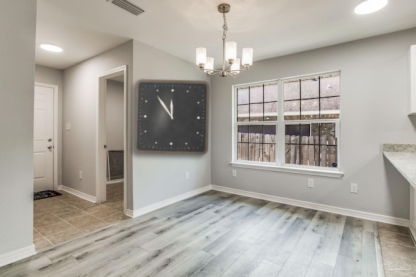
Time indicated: **11:54**
